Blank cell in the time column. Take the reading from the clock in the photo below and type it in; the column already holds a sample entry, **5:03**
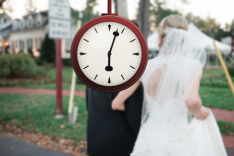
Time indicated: **6:03**
